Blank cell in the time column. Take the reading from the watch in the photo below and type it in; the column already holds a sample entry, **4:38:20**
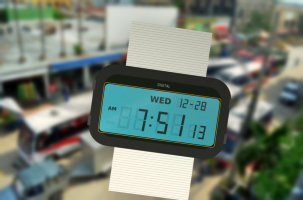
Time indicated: **7:51:13**
